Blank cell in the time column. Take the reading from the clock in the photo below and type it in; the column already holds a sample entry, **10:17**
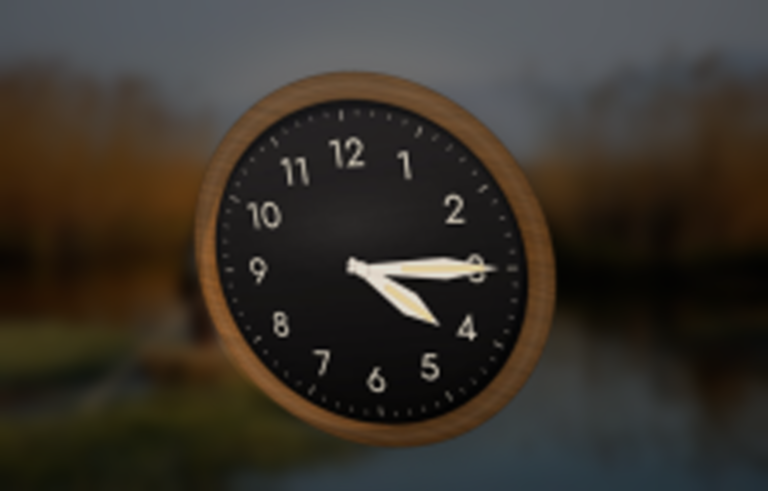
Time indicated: **4:15**
